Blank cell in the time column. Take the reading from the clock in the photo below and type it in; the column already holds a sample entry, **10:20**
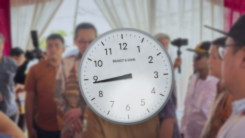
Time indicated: **8:44**
